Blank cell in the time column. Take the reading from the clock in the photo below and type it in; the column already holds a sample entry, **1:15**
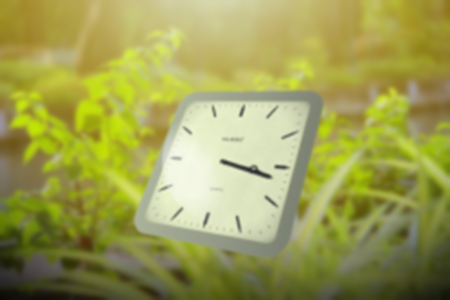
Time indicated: **3:17**
